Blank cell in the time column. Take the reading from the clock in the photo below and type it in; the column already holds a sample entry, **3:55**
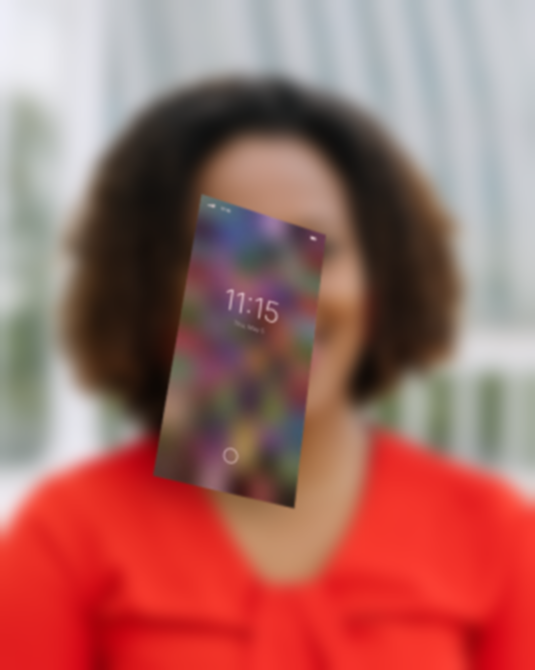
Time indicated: **11:15**
